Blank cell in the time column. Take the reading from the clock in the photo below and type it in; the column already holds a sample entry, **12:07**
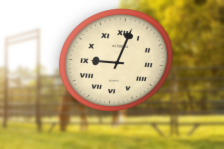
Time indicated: **9:02**
